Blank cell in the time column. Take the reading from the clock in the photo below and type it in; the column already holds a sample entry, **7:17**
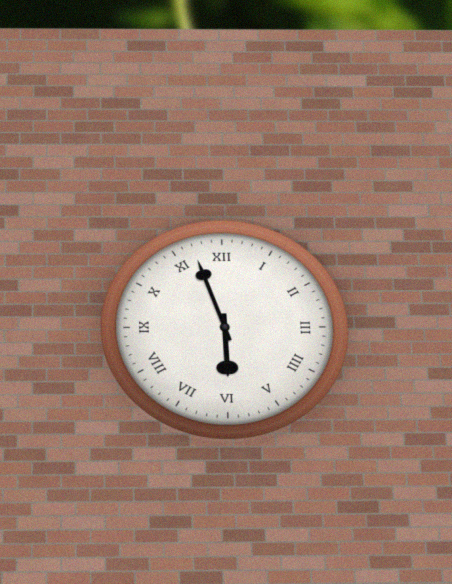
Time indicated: **5:57**
